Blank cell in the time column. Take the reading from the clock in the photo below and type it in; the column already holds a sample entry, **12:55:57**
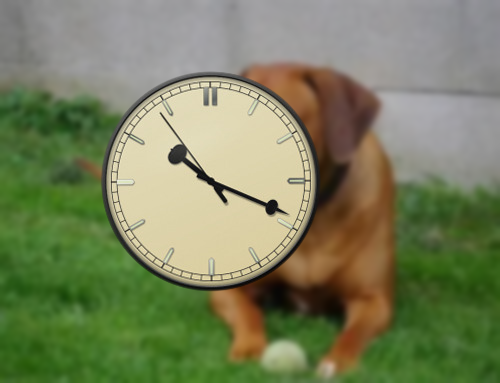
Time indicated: **10:18:54**
